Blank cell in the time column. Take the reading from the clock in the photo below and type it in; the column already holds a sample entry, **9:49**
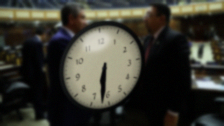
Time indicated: **6:32**
